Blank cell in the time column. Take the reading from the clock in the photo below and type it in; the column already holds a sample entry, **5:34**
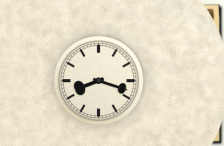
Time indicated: **8:18**
